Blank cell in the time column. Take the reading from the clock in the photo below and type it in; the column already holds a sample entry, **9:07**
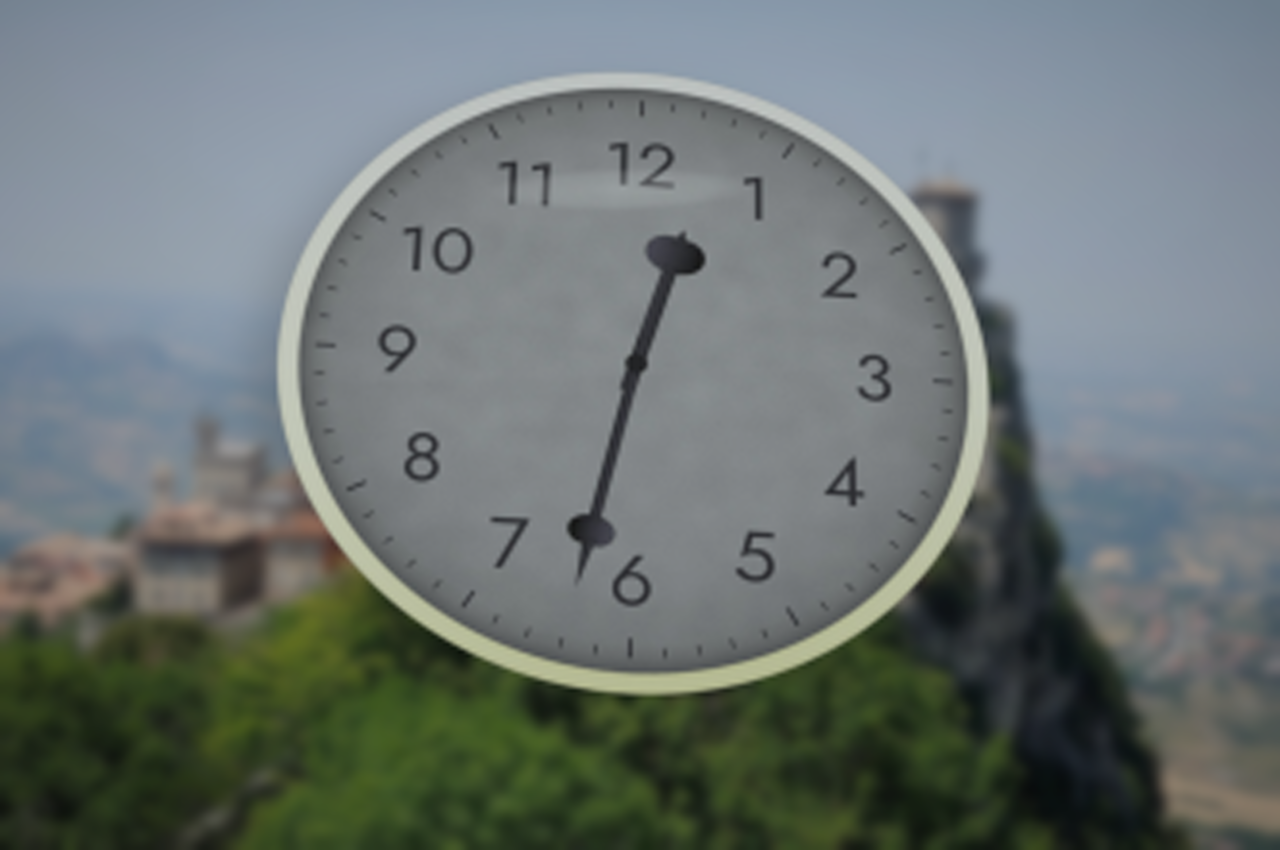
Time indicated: **12:32**
